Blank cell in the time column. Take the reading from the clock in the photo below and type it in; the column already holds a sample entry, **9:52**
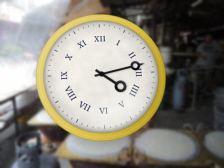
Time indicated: **4:13**
